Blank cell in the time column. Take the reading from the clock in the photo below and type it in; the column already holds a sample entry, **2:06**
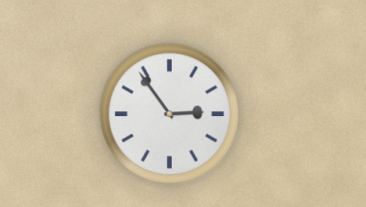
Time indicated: **2:54**
